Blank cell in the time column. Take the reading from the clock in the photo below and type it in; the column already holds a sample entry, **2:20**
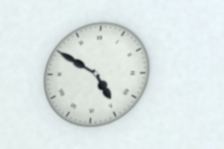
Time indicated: **4:50**
